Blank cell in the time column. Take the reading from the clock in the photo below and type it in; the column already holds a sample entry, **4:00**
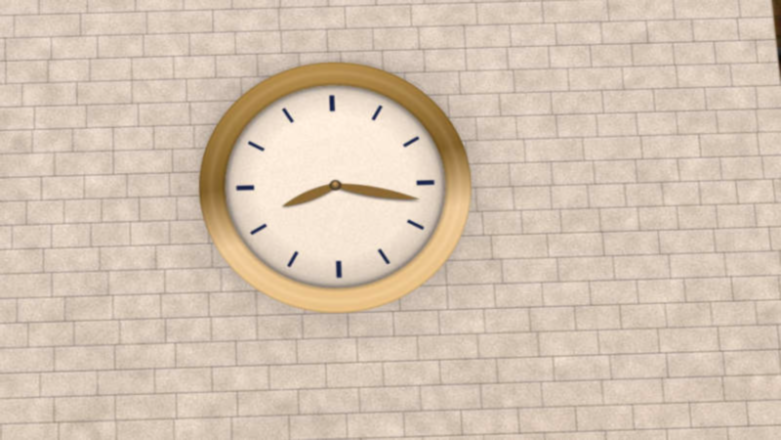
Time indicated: **8:17**
